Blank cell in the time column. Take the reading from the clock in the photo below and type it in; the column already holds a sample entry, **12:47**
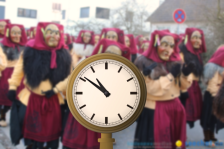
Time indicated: **10:51**
